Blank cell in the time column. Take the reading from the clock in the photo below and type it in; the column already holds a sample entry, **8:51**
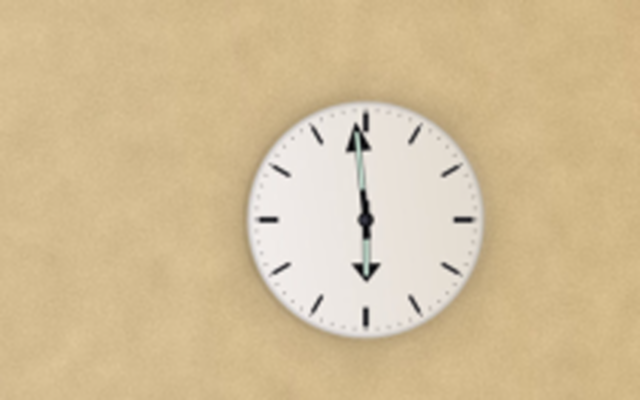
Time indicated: **5:59**
